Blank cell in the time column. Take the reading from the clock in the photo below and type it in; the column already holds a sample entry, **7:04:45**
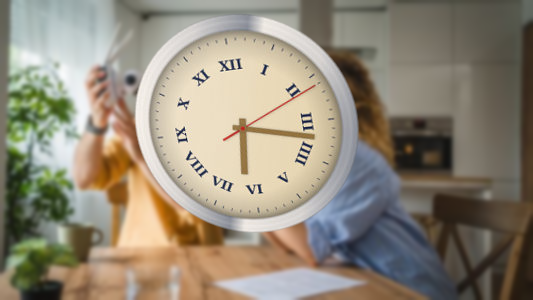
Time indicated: **6:17:11**
